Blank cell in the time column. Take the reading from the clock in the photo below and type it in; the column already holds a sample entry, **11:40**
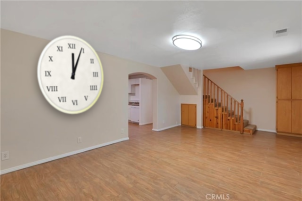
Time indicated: **12:04**
